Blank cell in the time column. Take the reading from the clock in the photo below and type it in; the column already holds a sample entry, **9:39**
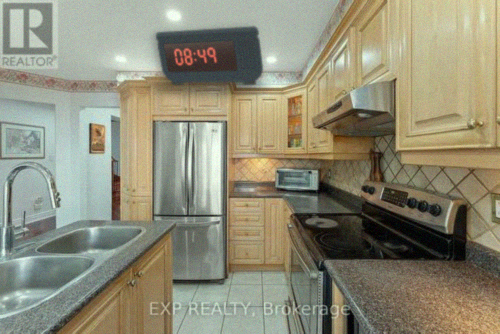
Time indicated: **8:49**
